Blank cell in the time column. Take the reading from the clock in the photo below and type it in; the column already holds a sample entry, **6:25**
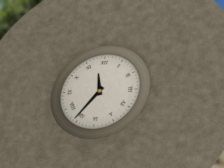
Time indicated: **11:36**
